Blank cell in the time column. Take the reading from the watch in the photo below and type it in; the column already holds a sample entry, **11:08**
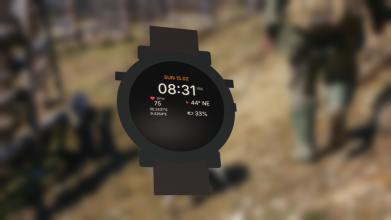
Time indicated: **8:31**
